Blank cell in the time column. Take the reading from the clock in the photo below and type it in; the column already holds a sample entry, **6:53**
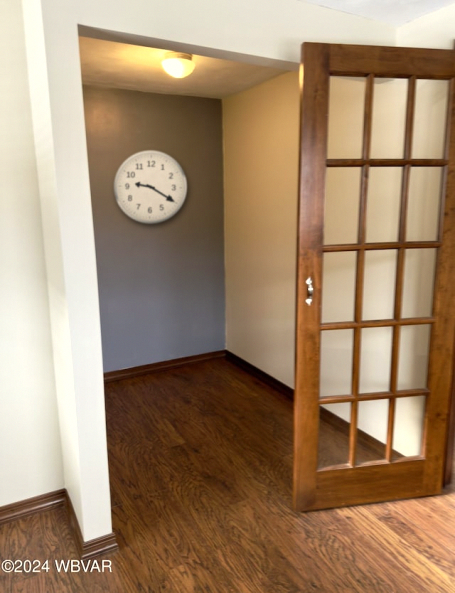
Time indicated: **9:20**
